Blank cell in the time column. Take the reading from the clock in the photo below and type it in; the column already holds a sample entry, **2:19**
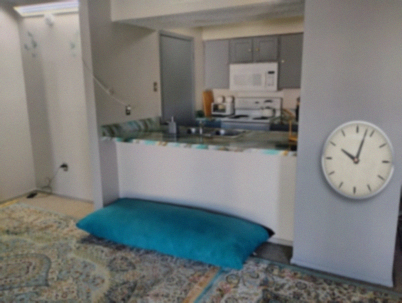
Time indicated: **10:03**
